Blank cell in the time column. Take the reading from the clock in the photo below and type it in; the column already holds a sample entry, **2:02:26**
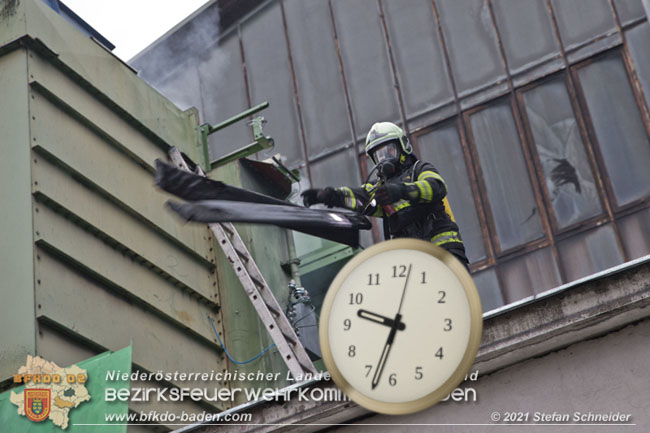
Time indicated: **9:33:02**
